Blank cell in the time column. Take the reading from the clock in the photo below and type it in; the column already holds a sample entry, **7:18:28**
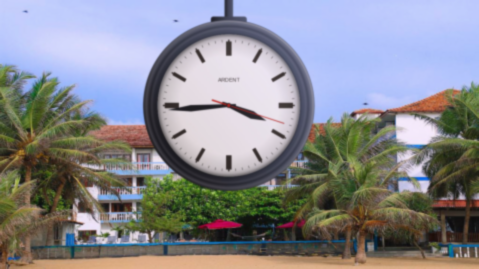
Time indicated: **3:44:18**
